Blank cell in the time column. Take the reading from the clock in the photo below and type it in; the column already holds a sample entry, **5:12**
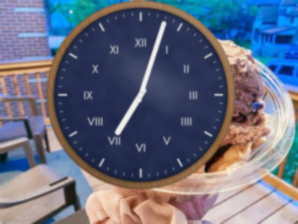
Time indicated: **7:03**
